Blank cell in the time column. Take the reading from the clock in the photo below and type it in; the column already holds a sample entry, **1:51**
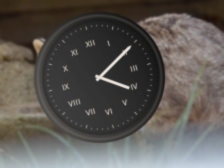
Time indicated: **4:10**
